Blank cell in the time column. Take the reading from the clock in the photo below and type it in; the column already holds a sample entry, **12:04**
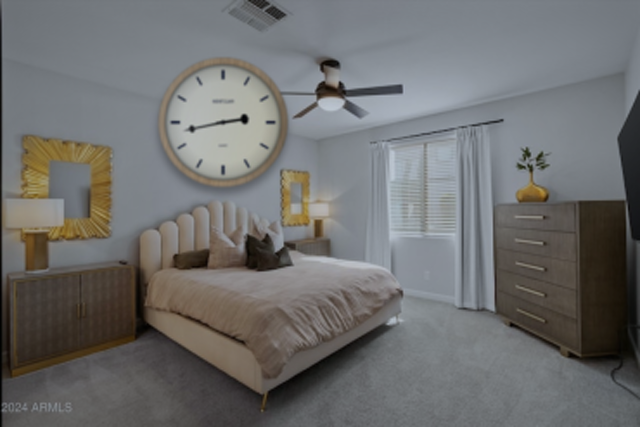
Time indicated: **2:43**
